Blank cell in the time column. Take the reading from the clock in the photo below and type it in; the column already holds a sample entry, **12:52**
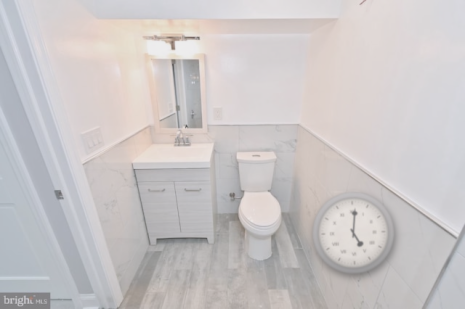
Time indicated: **5:01**
